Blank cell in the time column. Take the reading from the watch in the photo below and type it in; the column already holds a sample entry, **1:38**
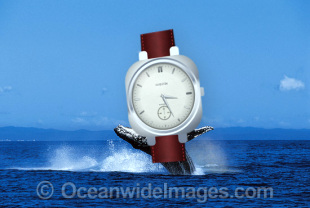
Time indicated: **3:26**
